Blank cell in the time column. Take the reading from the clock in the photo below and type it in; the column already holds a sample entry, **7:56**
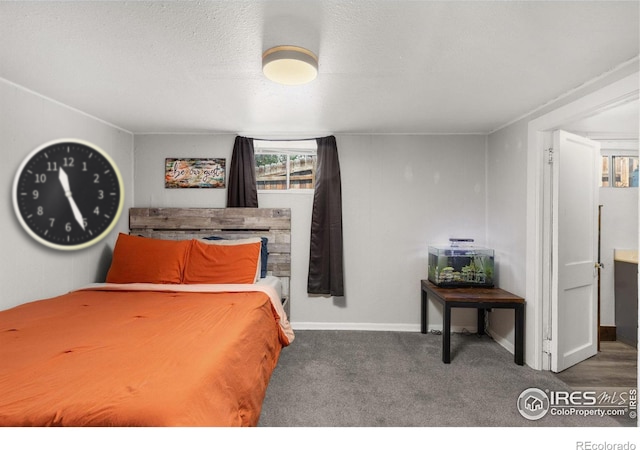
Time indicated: **11:26**
